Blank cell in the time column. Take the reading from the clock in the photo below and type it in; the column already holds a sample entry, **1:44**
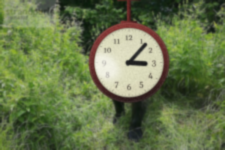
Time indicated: **3:07**
